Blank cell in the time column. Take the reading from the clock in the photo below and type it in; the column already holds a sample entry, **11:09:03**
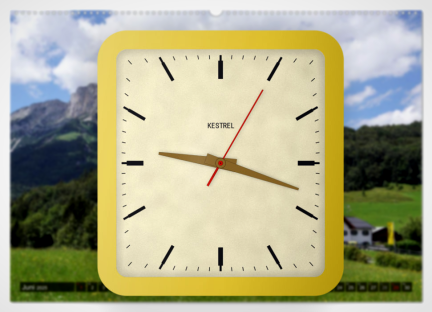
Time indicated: **9:18:05**
